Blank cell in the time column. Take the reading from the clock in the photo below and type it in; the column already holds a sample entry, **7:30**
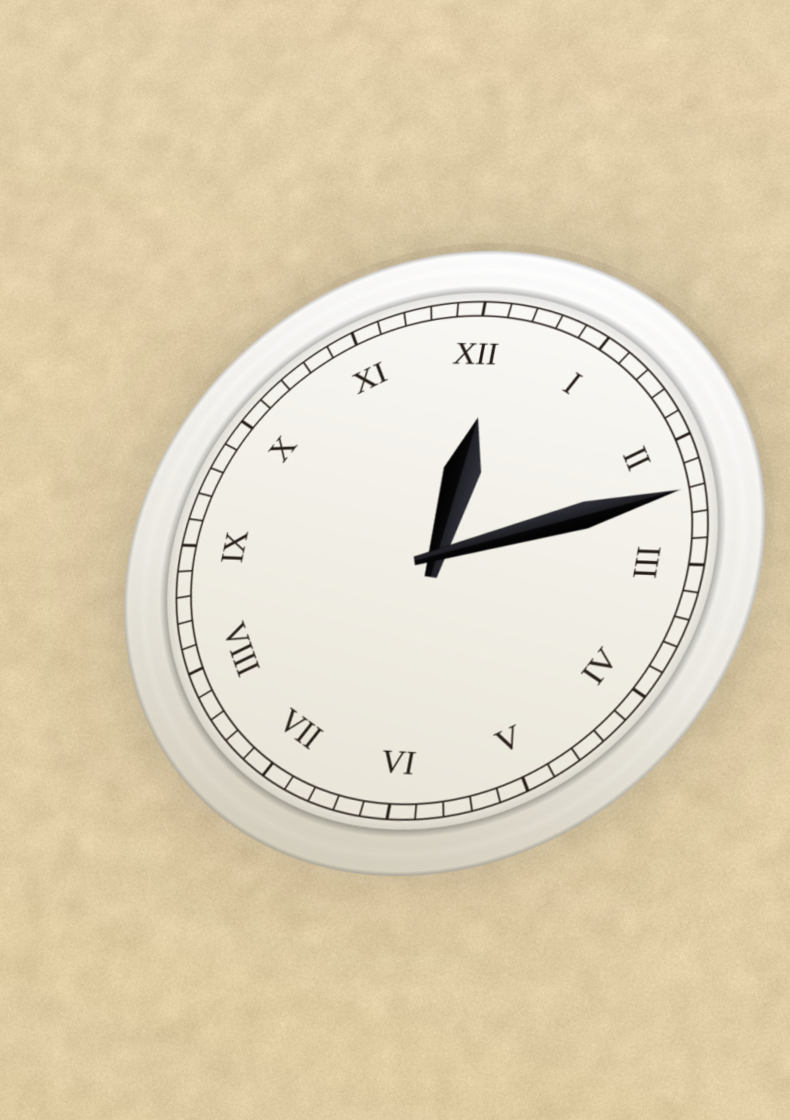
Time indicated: **12:12**
